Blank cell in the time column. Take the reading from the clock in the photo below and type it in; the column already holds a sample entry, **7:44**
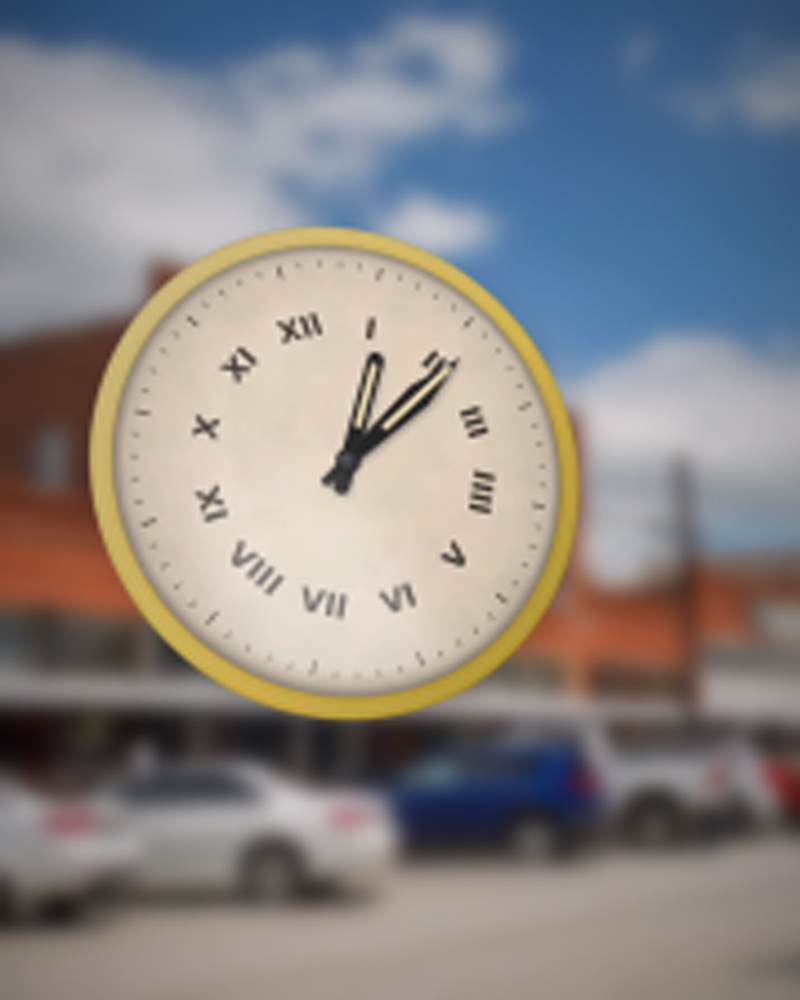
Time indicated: **1:11**
